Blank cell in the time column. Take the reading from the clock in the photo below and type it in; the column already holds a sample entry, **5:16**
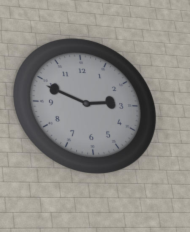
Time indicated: **2:49**
